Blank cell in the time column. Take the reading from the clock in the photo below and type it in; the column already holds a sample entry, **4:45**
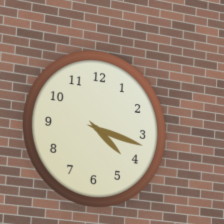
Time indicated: **4:17**
